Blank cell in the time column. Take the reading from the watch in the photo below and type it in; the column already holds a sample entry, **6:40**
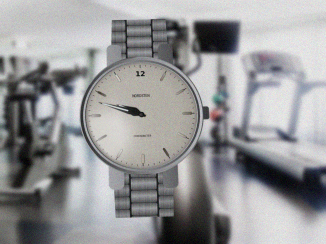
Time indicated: **9:48**
